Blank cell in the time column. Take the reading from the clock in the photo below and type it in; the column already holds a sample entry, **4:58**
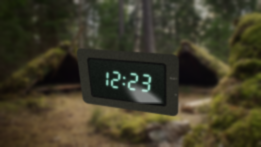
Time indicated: **12:23**
